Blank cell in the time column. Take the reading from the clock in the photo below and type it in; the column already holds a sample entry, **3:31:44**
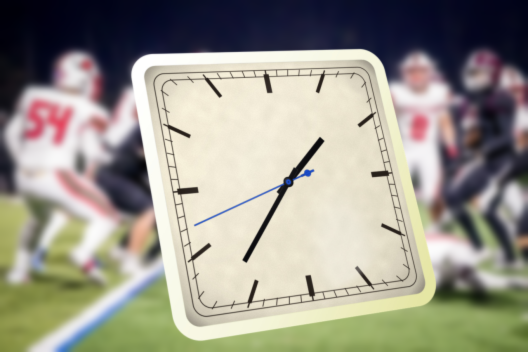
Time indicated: **1:36:42**
